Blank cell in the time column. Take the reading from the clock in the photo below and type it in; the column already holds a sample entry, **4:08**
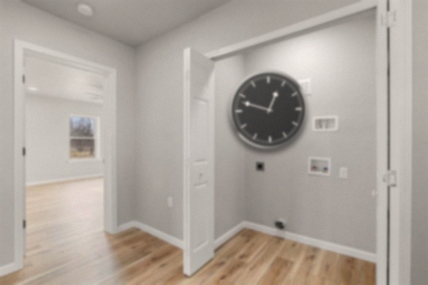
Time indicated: **12:48**
